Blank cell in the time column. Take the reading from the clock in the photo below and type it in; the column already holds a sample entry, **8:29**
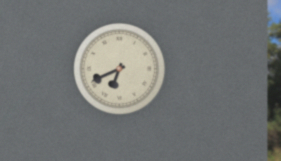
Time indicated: **6:41**
